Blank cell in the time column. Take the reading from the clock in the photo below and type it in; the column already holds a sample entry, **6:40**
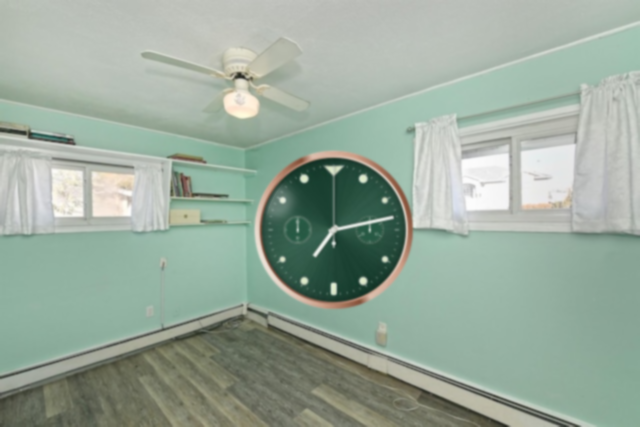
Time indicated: **7:13**
